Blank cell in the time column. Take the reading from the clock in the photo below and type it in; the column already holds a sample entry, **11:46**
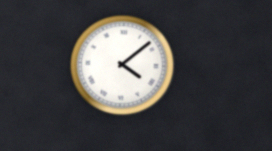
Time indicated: **4:08**
